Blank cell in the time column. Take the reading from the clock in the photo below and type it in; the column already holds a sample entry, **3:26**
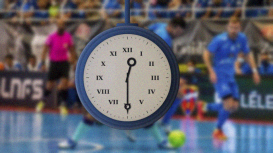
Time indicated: **12:30**
